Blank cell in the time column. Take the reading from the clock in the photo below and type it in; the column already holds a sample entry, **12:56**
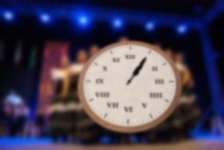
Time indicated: **1:05**
